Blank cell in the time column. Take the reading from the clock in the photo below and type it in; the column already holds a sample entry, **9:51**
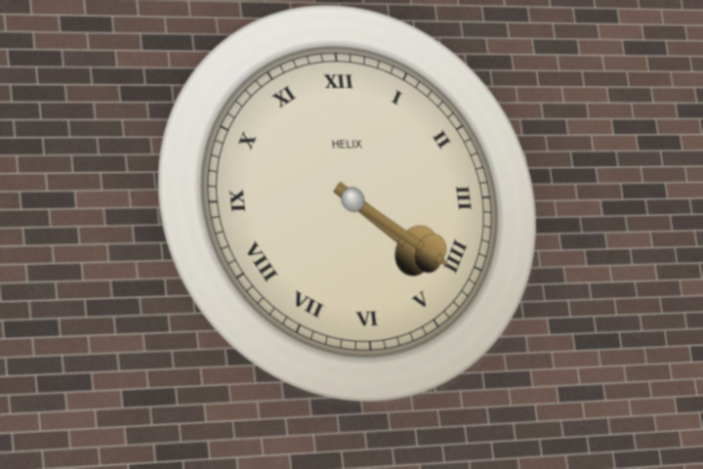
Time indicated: **4:21**
